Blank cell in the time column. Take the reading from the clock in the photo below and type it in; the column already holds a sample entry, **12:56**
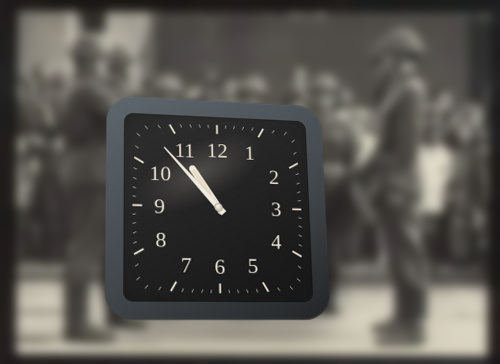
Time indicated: **10:53**
